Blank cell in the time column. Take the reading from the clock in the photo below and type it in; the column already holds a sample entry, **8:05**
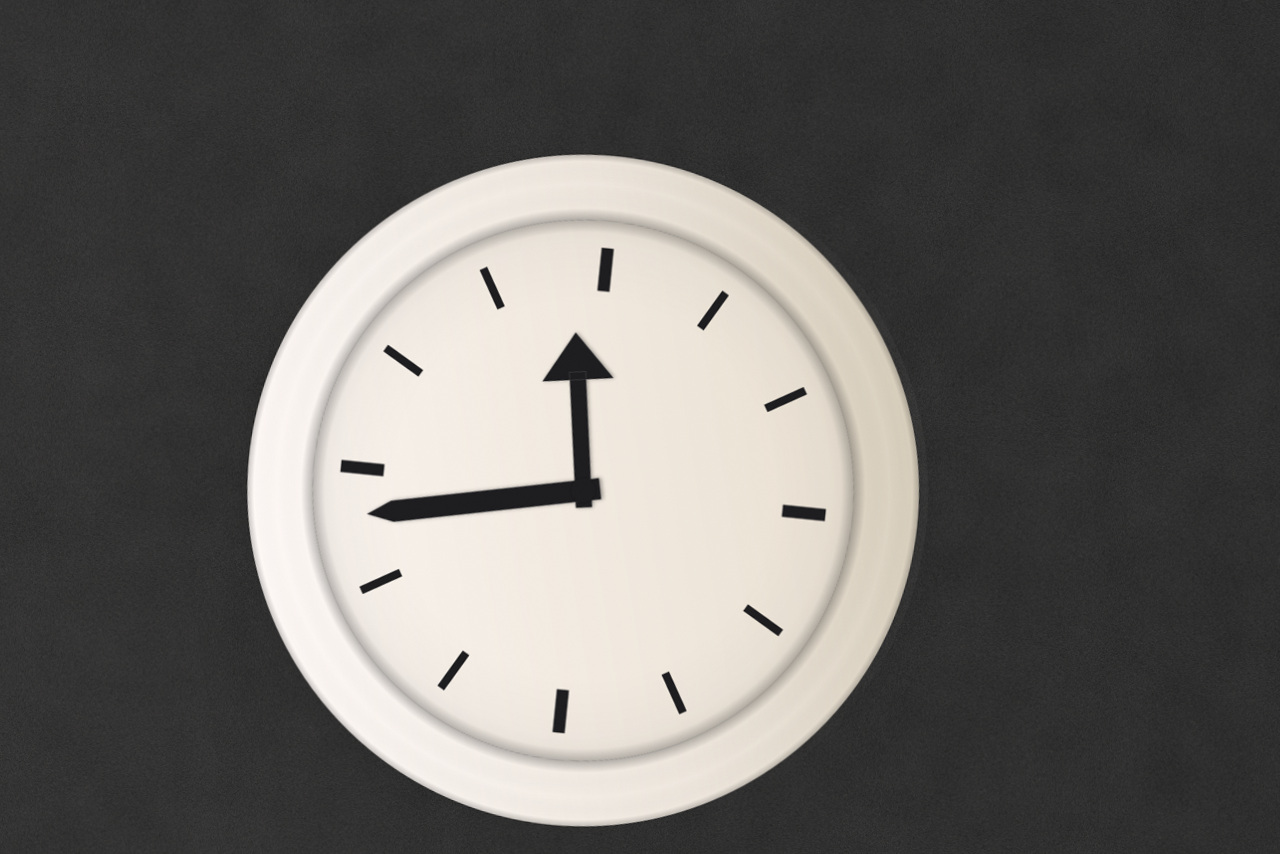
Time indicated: **11:43**
